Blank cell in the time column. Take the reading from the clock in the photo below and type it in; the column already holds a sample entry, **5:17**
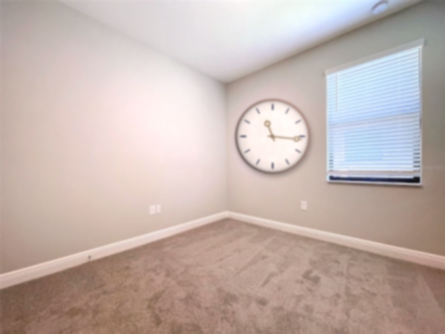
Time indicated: **11:16**
